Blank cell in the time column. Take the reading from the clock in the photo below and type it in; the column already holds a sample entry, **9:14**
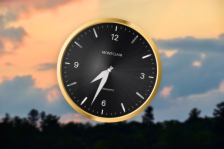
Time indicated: **7:33**
